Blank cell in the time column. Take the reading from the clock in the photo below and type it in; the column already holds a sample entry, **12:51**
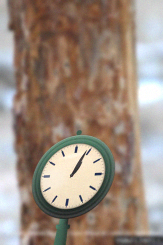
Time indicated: **1:04**
